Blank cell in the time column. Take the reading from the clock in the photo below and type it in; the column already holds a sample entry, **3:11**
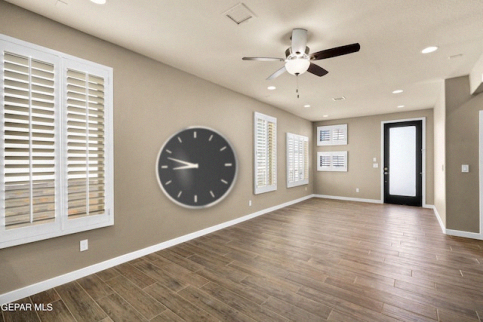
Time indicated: **8:48**
